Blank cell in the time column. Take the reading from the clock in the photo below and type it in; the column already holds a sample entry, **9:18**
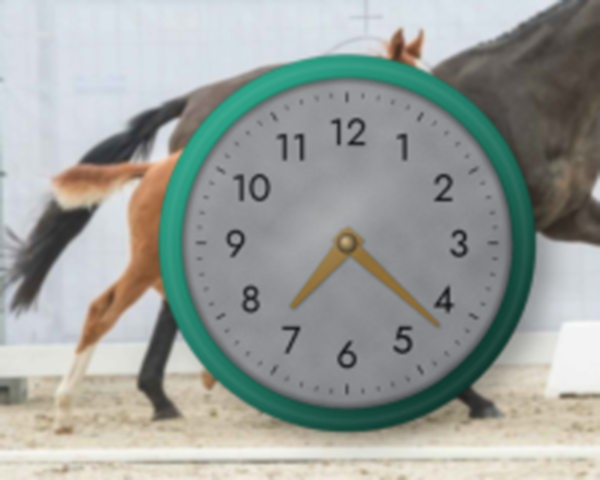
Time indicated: **7:22**
